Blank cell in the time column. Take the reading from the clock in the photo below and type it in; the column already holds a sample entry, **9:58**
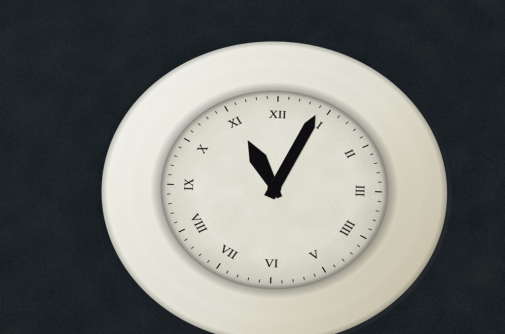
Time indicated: **11:04**
